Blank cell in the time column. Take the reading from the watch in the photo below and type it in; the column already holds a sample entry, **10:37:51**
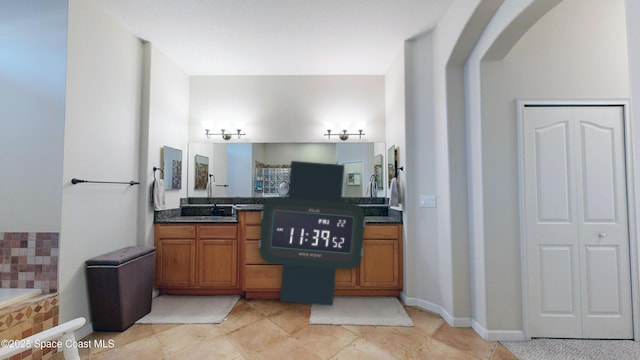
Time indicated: **11:39:52**
